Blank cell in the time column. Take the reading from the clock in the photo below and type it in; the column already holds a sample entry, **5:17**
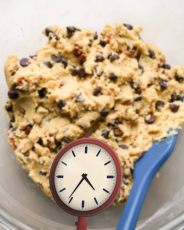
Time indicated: **4:36**
